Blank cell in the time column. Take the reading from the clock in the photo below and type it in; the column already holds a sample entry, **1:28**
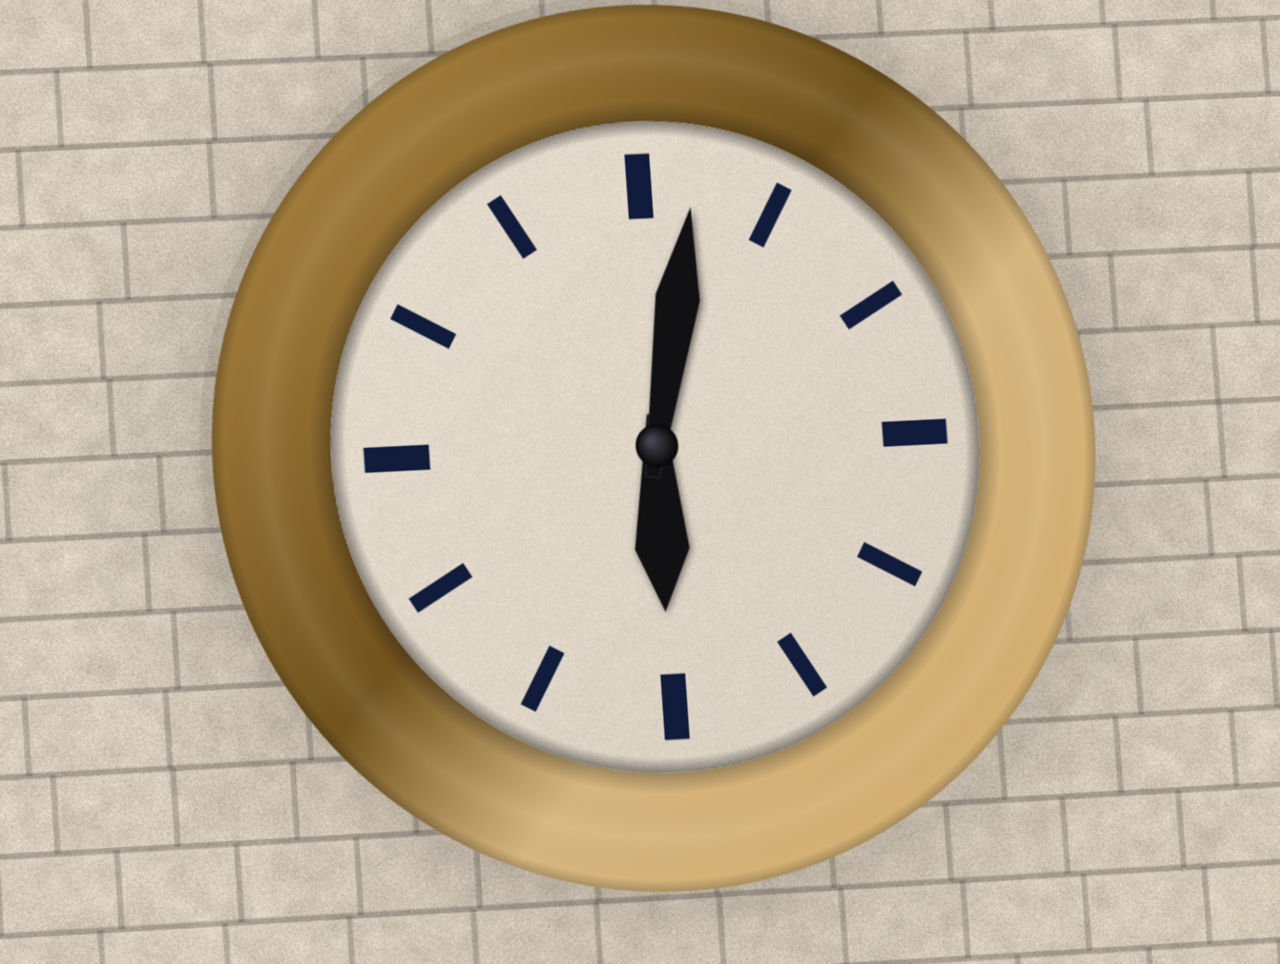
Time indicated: **6:02**
